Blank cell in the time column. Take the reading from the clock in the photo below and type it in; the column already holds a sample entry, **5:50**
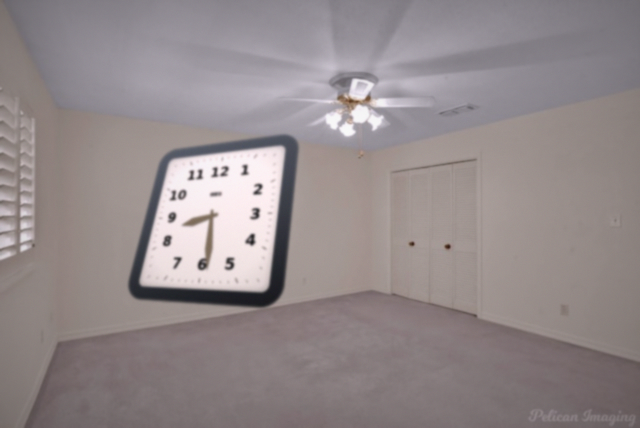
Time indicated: **8:29**
